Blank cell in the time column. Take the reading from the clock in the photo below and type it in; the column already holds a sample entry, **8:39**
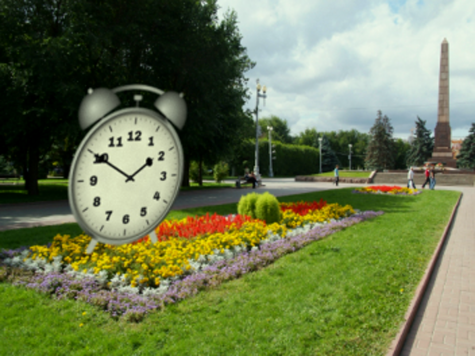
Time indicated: **1:50**
